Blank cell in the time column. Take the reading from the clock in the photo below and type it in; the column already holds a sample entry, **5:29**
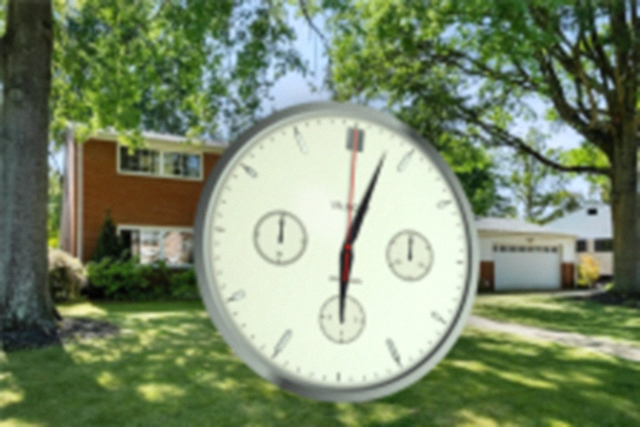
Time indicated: **6:03**
